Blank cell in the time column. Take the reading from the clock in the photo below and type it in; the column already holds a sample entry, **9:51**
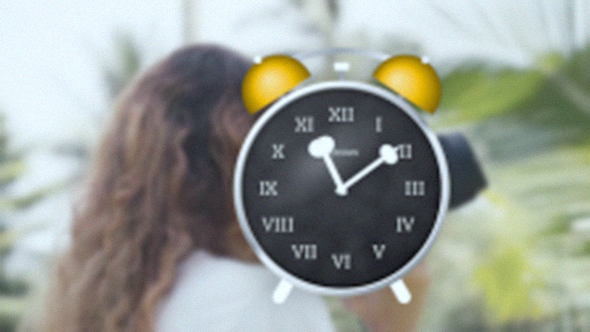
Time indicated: **11:09**
